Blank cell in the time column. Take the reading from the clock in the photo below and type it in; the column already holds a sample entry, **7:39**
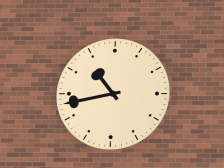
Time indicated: **10:43**
